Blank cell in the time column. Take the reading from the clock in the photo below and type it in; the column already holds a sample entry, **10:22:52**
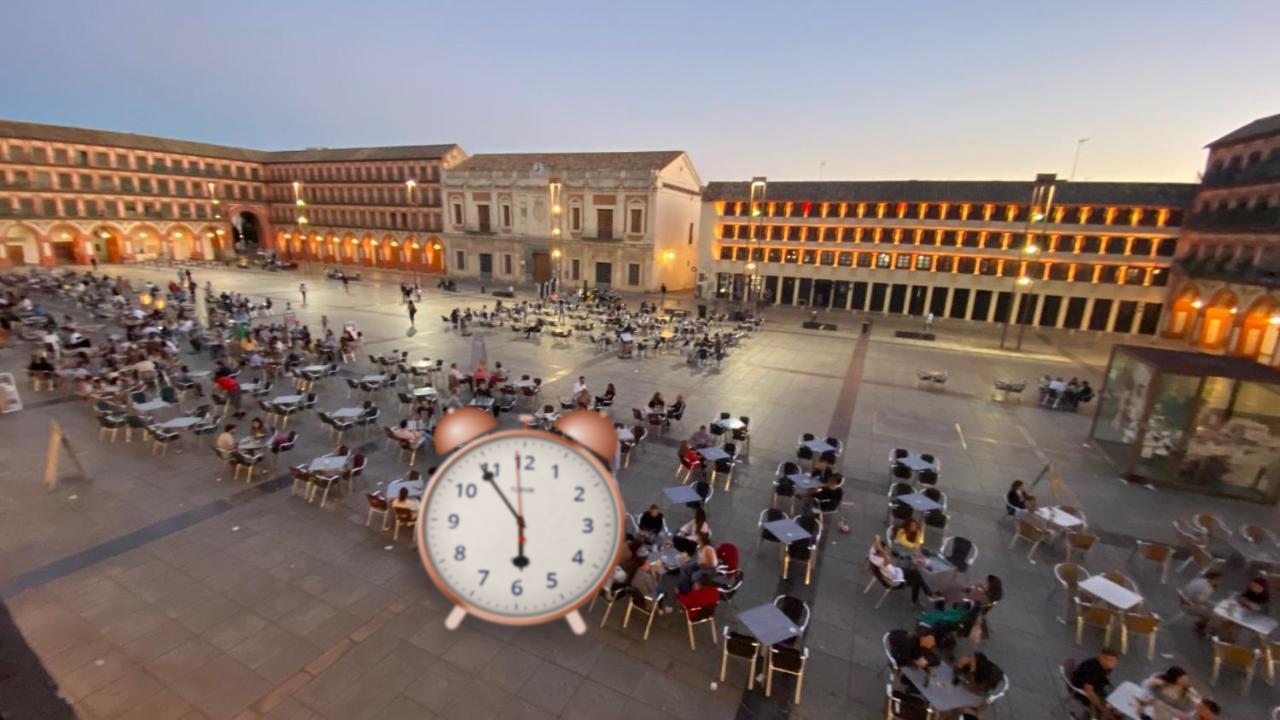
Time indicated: **5:53:59**
